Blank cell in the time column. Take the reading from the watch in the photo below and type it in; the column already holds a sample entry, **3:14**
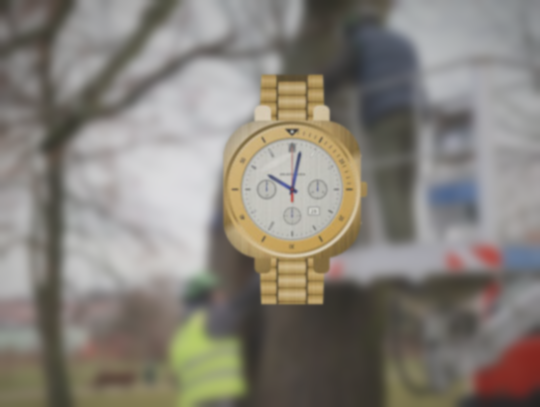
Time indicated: **10:02**
